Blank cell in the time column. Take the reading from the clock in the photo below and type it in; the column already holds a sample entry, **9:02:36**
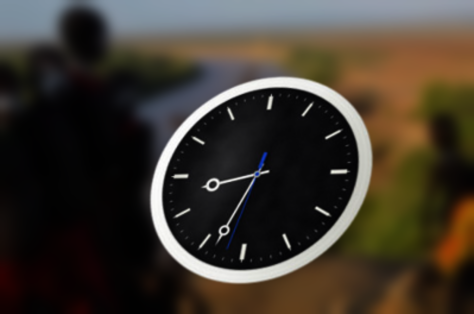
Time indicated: **8:33:32**
